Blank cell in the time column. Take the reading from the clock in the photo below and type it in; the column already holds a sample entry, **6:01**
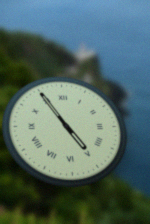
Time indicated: **4:55**
